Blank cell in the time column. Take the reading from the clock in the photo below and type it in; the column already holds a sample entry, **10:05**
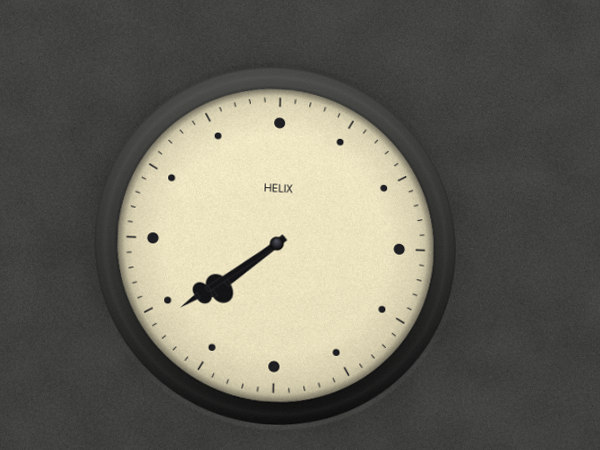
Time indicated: **7:39**
